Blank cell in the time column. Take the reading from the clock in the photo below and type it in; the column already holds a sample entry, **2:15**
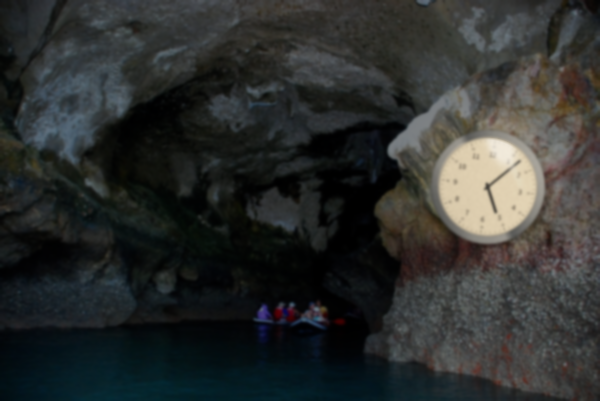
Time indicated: **5:07**
